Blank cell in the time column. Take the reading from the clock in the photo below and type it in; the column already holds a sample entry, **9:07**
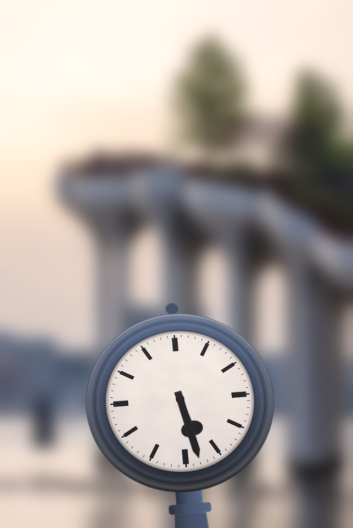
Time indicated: **5:28**
